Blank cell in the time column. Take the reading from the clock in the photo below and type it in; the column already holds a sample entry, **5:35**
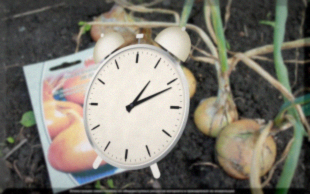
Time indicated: **1:11**
